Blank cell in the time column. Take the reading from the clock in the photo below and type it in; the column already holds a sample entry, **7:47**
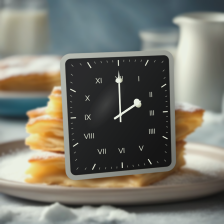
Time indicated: **2:00**
